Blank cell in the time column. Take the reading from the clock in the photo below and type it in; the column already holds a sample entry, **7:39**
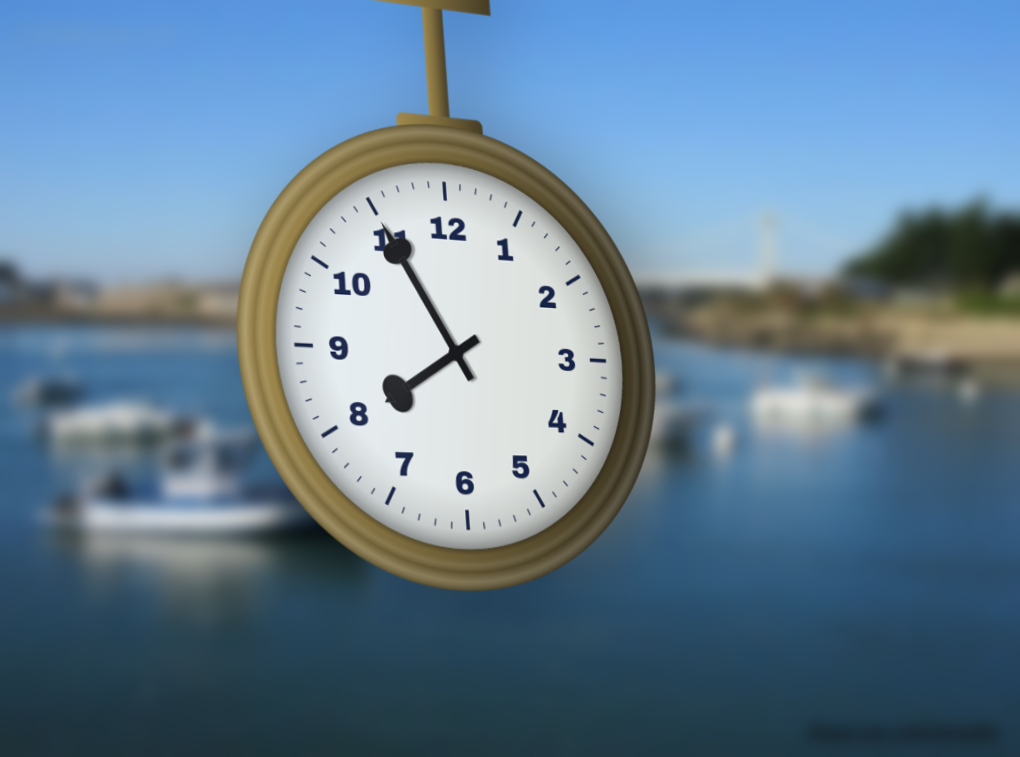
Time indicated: **7:55**
